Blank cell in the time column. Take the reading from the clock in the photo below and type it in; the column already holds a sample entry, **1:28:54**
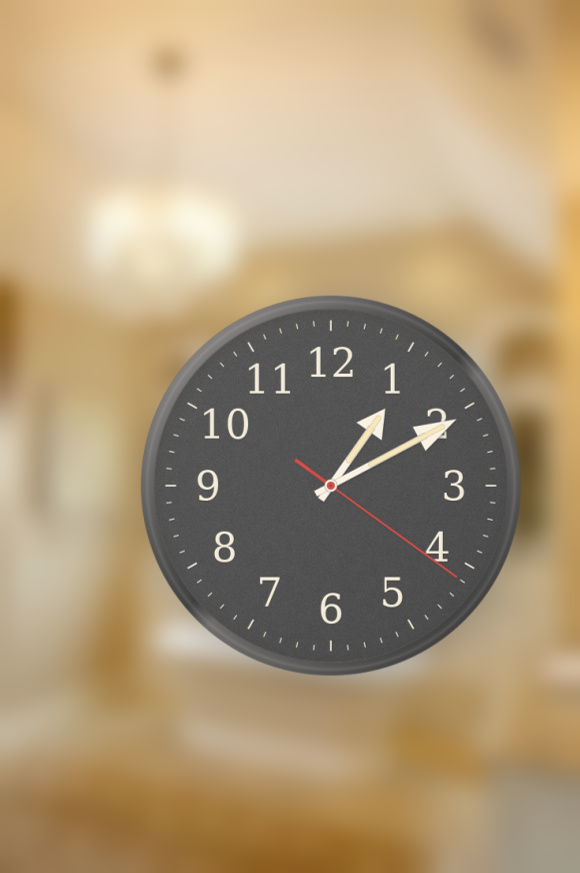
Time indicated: **1:10:21**
